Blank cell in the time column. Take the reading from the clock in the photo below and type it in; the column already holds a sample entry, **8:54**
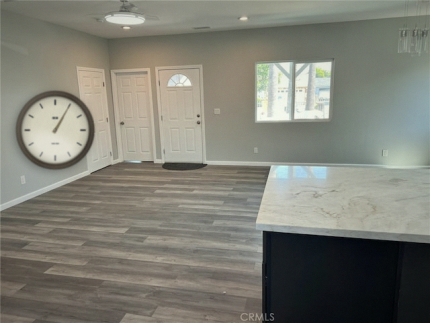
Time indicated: **1:05**
